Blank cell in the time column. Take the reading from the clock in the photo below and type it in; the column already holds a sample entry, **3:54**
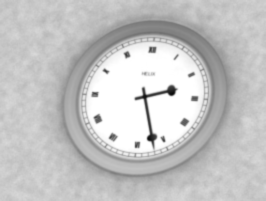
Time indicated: **2:27**
